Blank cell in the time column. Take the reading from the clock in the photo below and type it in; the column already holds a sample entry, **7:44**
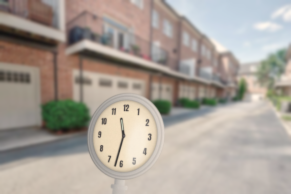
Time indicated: **11:32**
